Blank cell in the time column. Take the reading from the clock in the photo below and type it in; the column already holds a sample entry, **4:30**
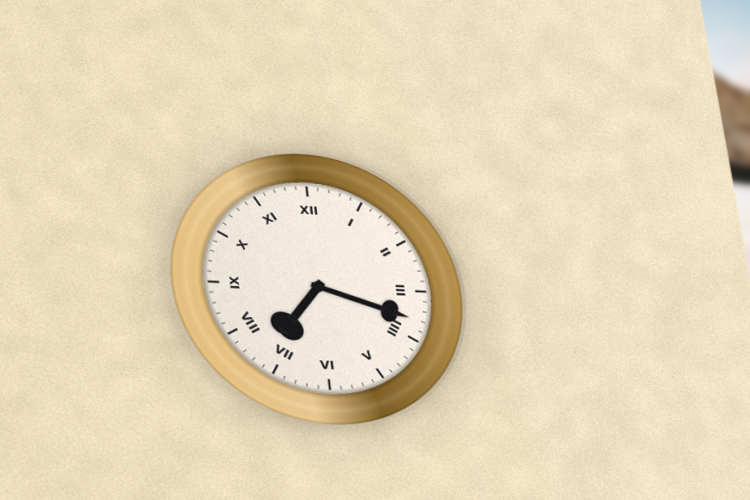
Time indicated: **7:18**
